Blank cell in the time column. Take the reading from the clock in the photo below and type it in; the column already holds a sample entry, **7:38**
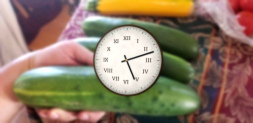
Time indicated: **5:12**
